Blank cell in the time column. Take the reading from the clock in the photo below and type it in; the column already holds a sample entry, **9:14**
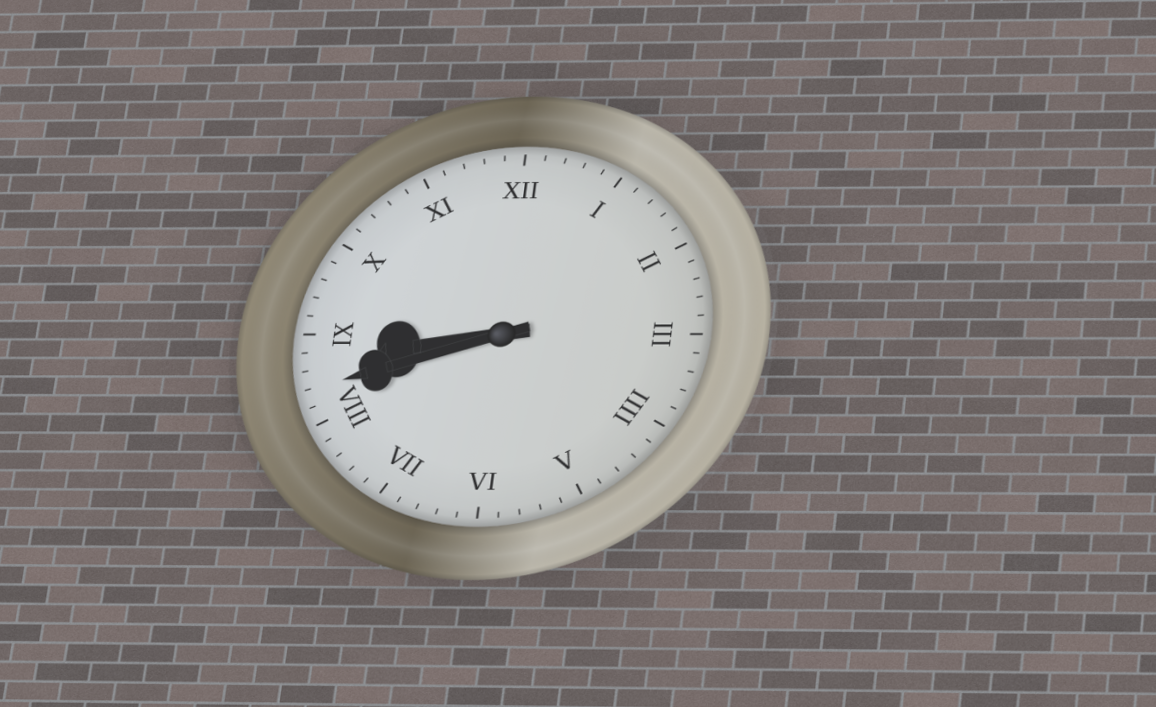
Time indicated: **8:42**
